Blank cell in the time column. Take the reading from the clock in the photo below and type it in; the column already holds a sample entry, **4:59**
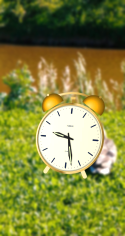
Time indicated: **9:28**
